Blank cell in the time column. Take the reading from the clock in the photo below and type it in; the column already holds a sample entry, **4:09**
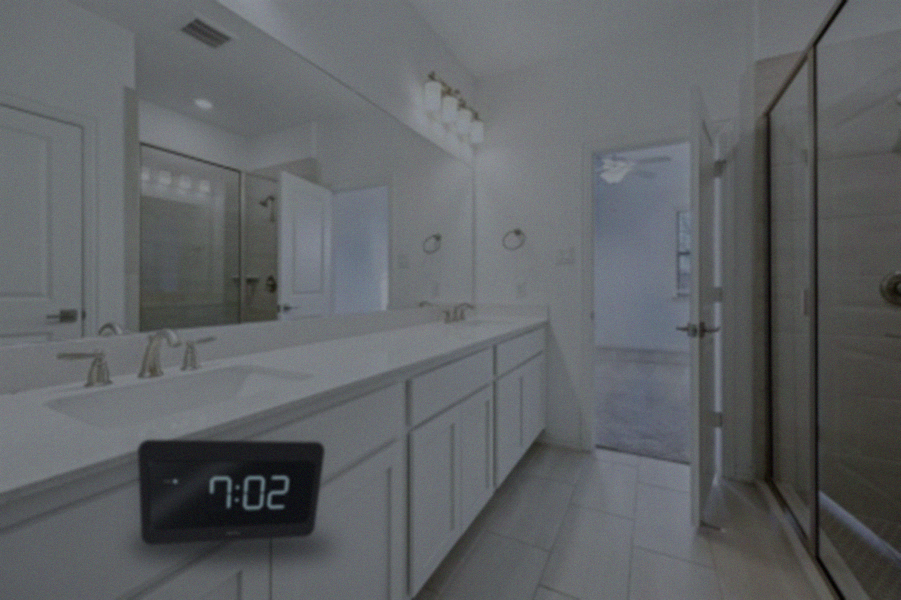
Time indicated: **7:02**
